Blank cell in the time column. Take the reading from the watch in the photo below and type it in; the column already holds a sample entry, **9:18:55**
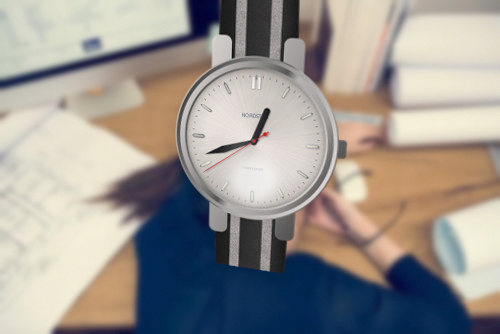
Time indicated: **12:41:39**
